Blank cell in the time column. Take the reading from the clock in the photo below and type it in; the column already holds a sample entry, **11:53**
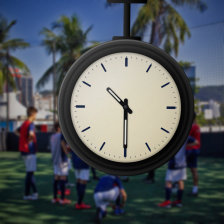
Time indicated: **10:30**
